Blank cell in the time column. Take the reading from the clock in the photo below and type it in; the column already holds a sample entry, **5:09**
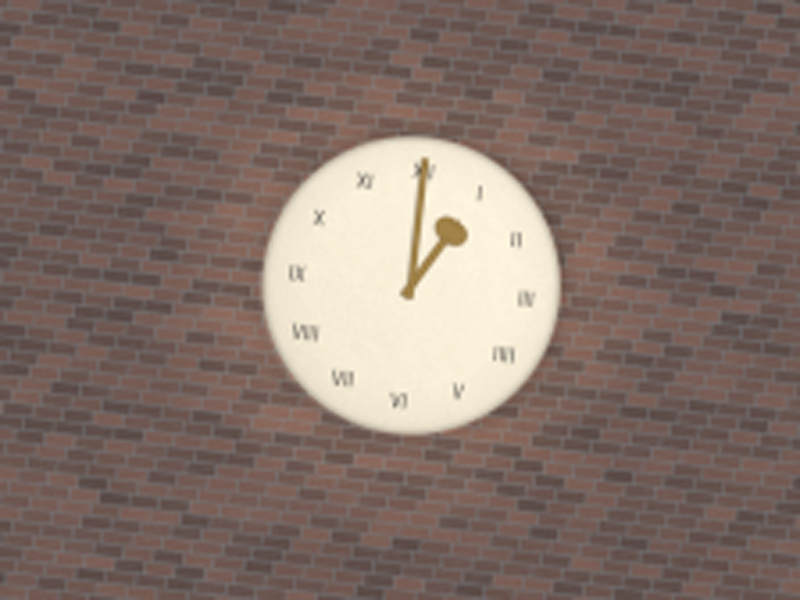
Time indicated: **1:00**
